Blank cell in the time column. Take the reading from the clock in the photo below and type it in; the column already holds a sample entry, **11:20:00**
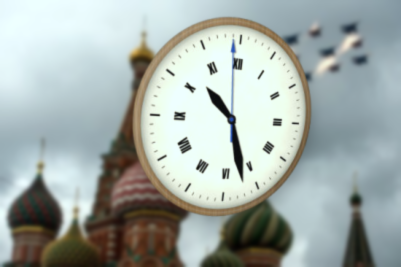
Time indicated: **10:26:59**
